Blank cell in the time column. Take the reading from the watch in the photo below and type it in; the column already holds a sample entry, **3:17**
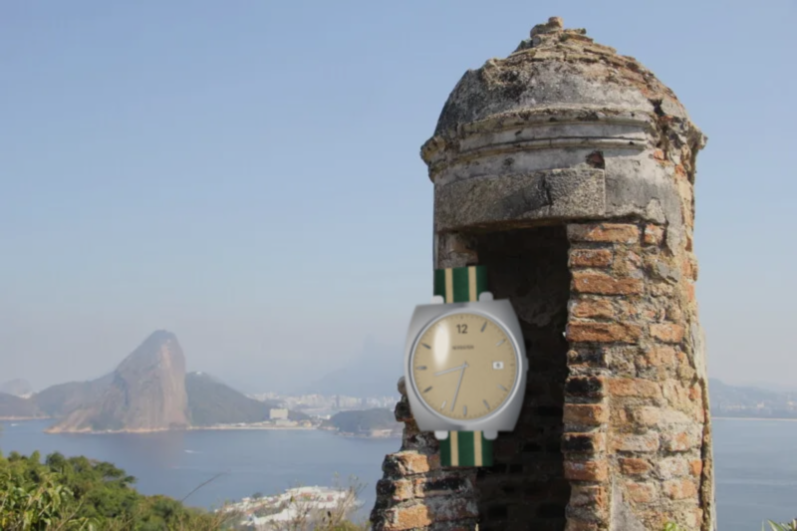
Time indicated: **8:33**
